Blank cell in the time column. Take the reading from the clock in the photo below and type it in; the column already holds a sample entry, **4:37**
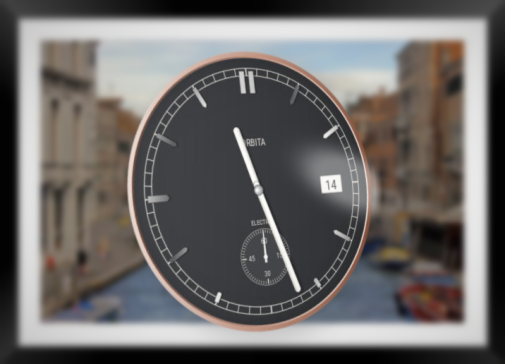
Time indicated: **11:27**
